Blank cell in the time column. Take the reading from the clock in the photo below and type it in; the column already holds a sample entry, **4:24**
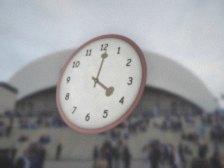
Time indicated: **4:01**
